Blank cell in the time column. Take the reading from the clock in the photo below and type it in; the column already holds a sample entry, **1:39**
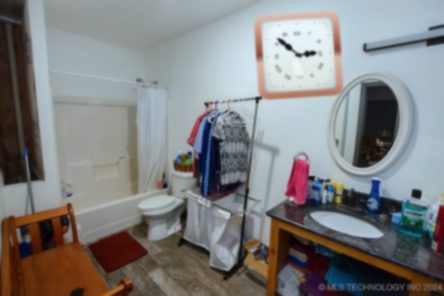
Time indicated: **2:52**
